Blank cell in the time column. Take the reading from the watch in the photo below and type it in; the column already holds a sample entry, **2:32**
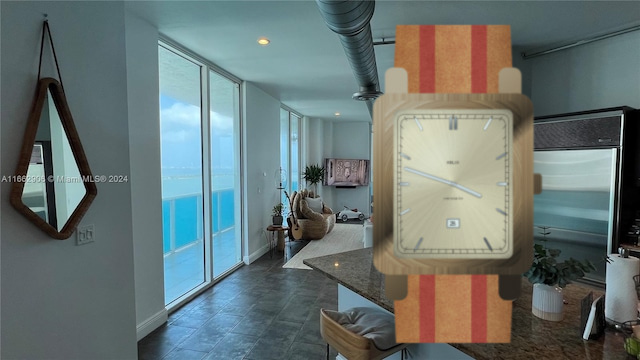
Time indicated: **3:48**
